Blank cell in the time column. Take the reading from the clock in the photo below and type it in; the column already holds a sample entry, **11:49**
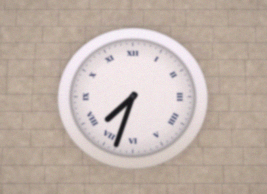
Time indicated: **7:33**
